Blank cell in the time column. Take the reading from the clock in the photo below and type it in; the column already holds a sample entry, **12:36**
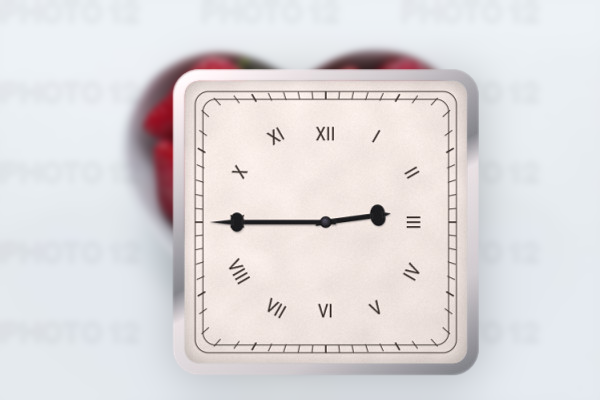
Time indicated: **2:45**
